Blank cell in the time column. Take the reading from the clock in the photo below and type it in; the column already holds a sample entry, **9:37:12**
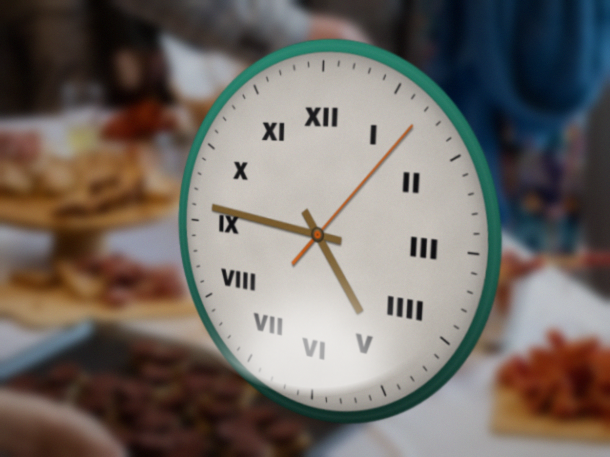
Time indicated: **4:46:07**
